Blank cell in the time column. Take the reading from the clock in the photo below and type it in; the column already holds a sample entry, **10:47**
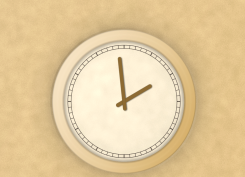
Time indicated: **1:59**
